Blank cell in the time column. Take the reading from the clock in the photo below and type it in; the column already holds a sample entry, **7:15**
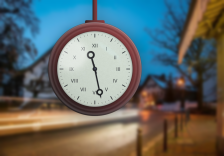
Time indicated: **11:28**
